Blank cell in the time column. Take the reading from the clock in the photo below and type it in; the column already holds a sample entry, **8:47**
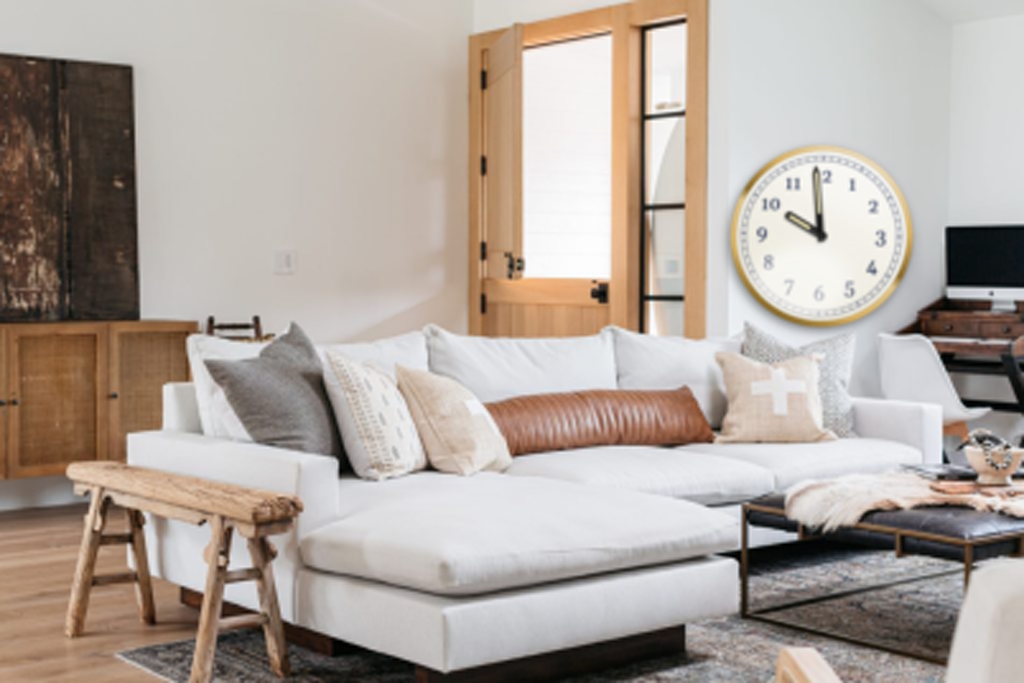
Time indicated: **9:59**
